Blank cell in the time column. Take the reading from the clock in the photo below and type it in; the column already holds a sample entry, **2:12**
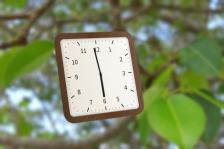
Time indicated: **5:59**
